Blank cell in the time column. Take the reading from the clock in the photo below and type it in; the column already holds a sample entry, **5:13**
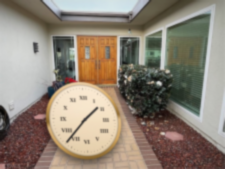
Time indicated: **1:37**
